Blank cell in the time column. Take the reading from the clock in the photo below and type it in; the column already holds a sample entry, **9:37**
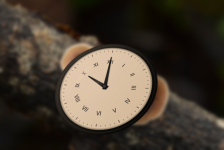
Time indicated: **10:00**
